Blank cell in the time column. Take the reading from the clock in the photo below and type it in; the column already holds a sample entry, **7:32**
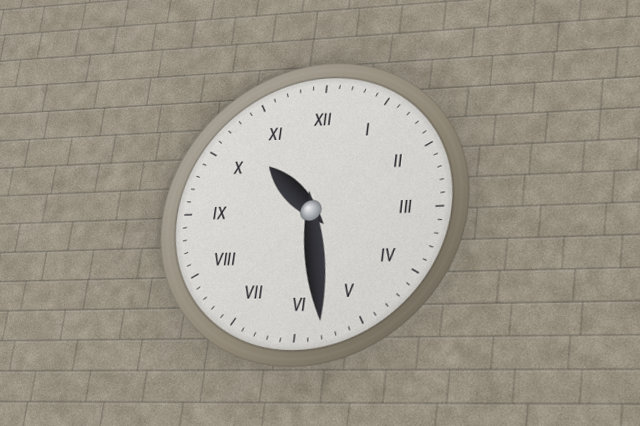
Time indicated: **10:28**
